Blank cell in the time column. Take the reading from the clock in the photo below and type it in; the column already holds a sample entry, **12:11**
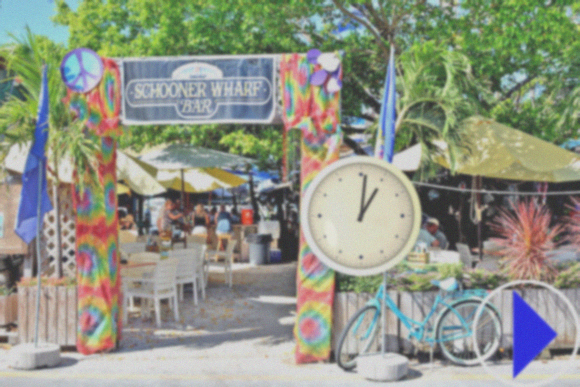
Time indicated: **1:01**
